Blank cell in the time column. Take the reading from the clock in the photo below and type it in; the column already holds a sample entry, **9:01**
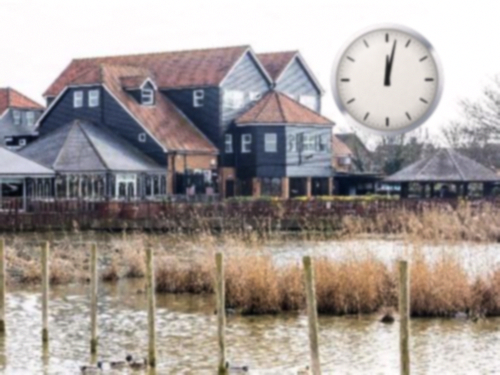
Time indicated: **12:02**
